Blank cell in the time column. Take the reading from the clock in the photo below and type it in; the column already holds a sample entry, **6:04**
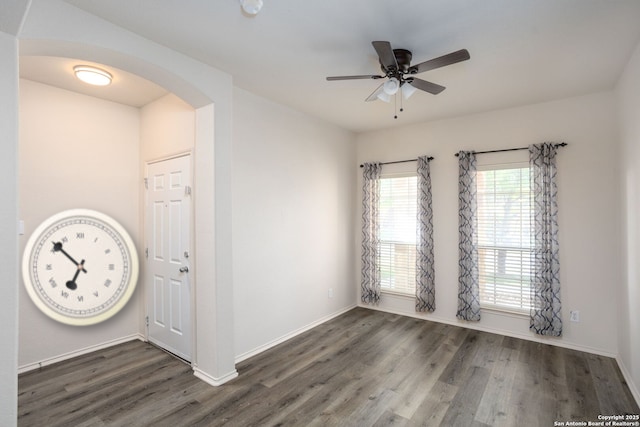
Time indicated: **6:52**
